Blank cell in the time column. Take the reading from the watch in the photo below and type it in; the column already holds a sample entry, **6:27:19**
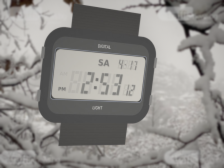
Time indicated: **2:53:12**
